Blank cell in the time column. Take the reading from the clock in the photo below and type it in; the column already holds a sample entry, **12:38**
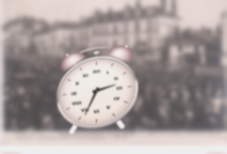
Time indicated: **2:34**
